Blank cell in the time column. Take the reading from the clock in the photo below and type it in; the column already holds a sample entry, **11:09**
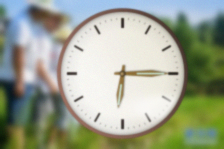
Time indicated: **6:15**
